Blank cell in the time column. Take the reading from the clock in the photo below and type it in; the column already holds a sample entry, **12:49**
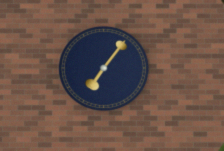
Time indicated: **7:06**
